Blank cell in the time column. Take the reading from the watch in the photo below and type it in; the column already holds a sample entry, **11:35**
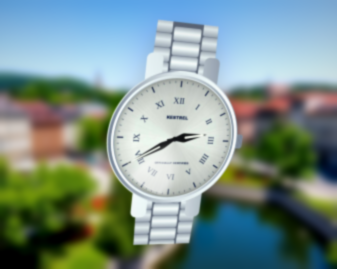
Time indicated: **2:40**
